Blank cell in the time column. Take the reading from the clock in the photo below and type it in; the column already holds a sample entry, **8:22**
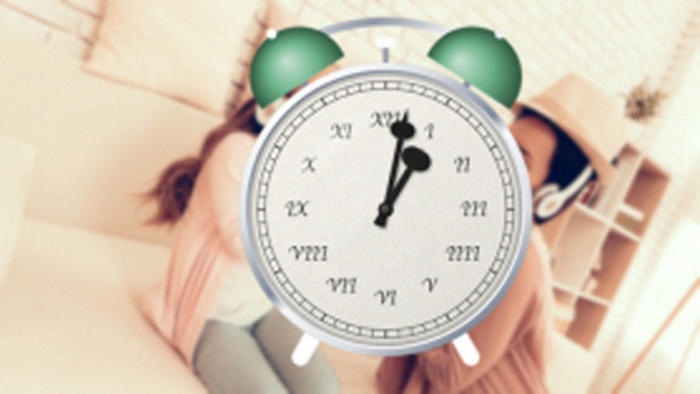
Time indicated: **1:02**
